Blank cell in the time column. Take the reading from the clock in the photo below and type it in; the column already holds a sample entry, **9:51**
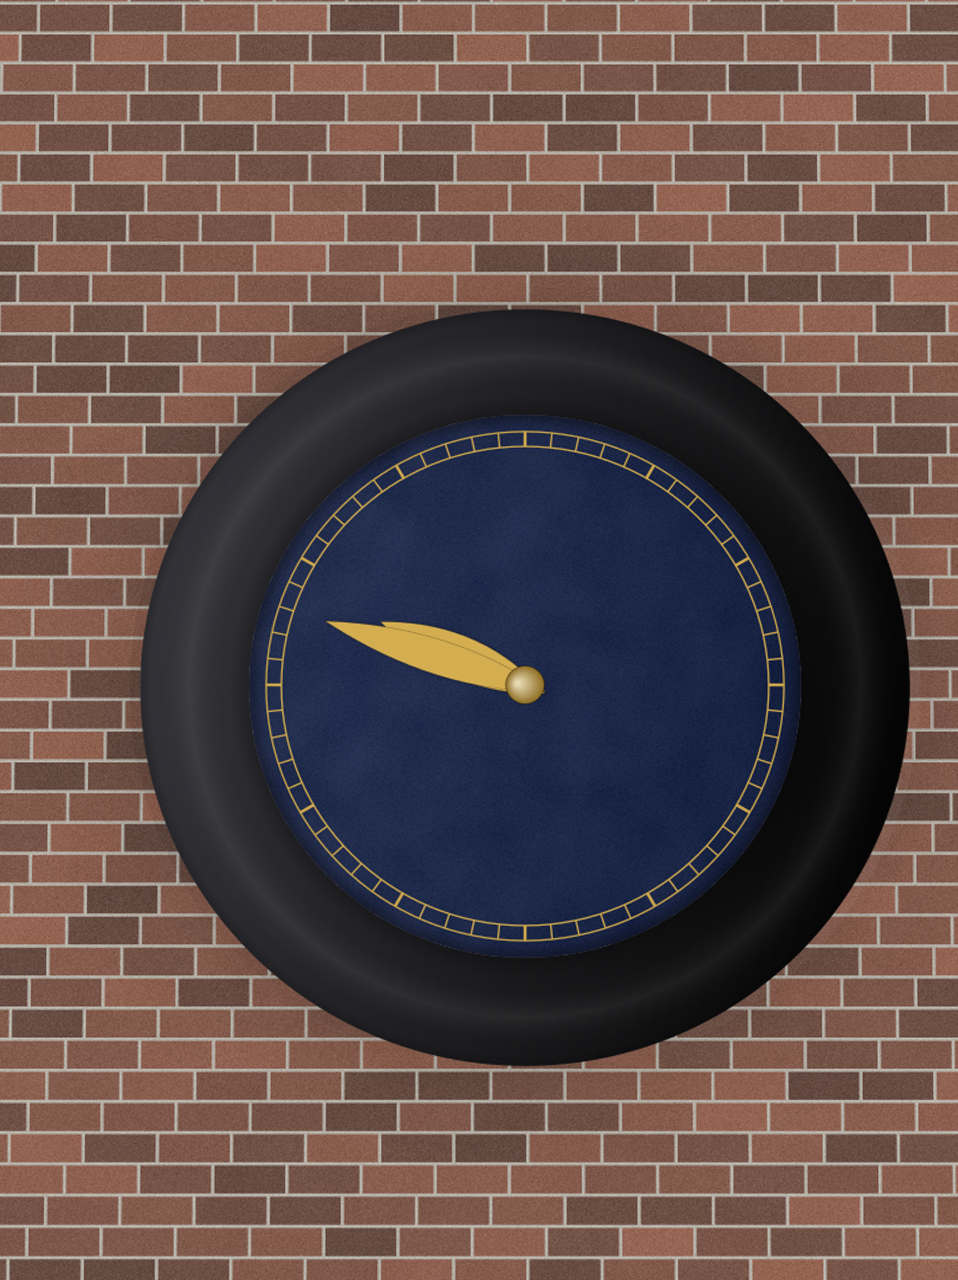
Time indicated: **9:48**
